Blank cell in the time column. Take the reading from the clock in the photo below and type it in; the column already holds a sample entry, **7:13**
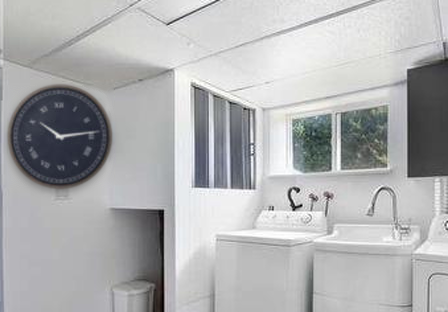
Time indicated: **10:14**
